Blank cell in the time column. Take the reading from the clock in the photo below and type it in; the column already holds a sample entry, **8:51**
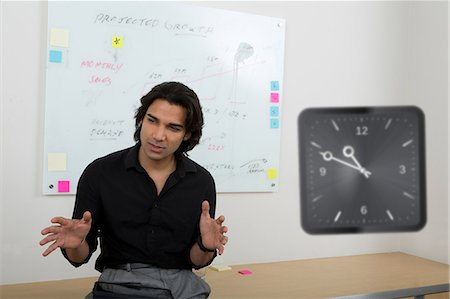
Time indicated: **10:49**
